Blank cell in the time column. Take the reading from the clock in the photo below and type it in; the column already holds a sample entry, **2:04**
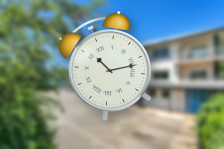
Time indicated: **11:17**
